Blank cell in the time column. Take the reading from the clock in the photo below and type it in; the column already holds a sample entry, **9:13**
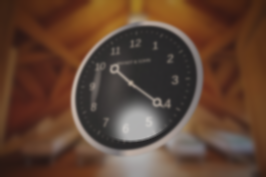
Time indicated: **10:21**
